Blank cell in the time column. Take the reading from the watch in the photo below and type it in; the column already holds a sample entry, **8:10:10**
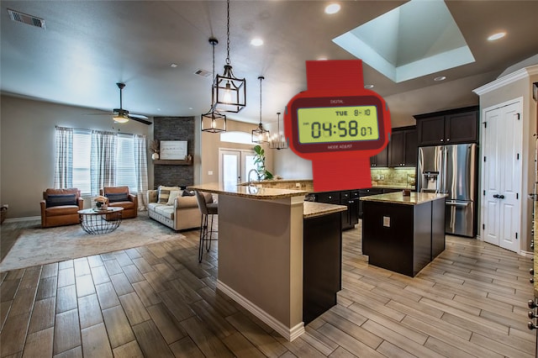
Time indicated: **4:58:07**
